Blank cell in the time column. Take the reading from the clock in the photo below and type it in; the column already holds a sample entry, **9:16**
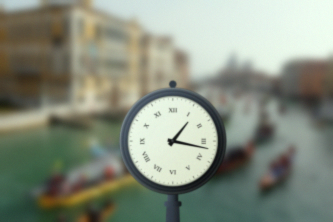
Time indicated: **1:17**
